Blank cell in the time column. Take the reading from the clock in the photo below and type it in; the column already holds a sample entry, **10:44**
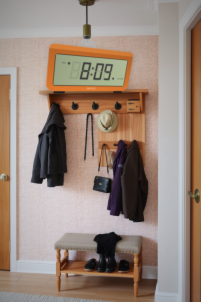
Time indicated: **8:09**
